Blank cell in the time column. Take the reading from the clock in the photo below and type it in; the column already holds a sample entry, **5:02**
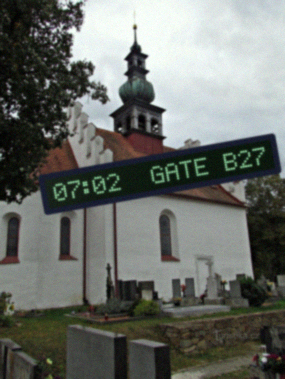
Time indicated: **7:02**
